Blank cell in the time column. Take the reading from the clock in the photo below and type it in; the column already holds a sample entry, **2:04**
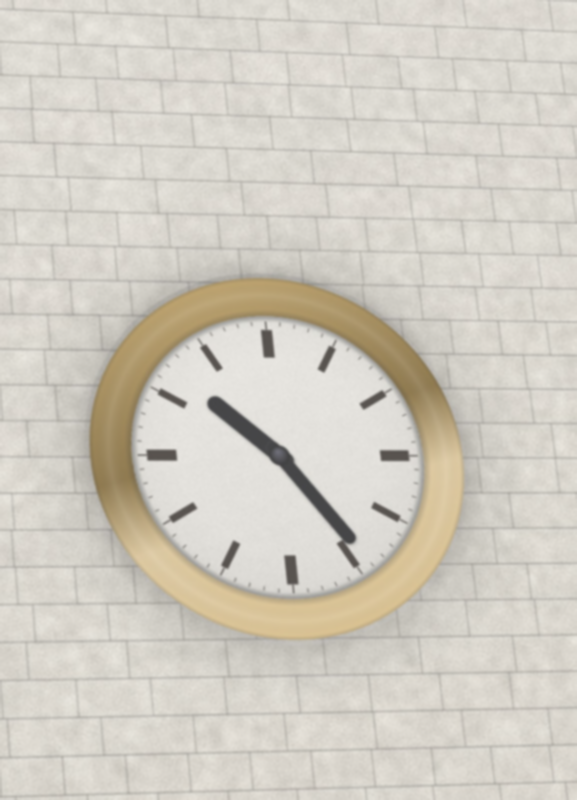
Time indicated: **10:24**
